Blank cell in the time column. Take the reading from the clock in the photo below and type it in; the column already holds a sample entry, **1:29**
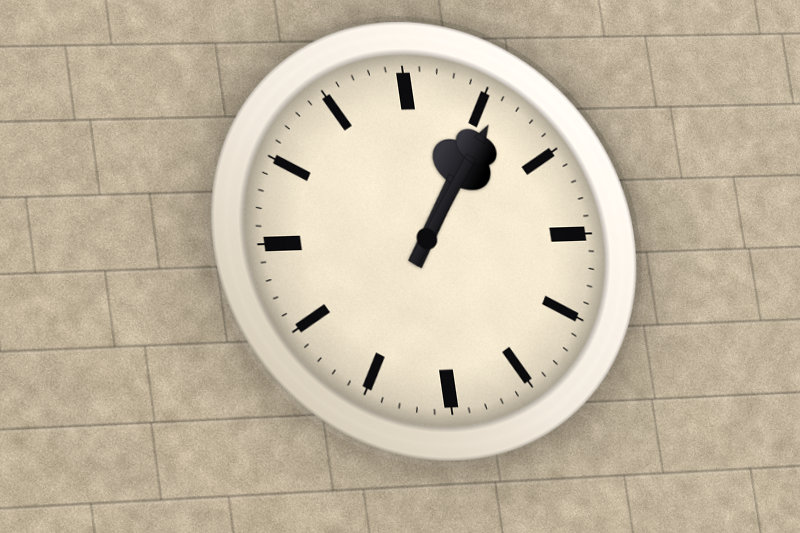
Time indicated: **1:06**
